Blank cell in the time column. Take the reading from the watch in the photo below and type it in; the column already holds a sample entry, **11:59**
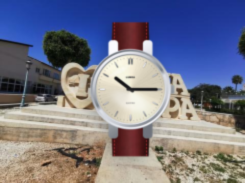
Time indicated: **10:15**
